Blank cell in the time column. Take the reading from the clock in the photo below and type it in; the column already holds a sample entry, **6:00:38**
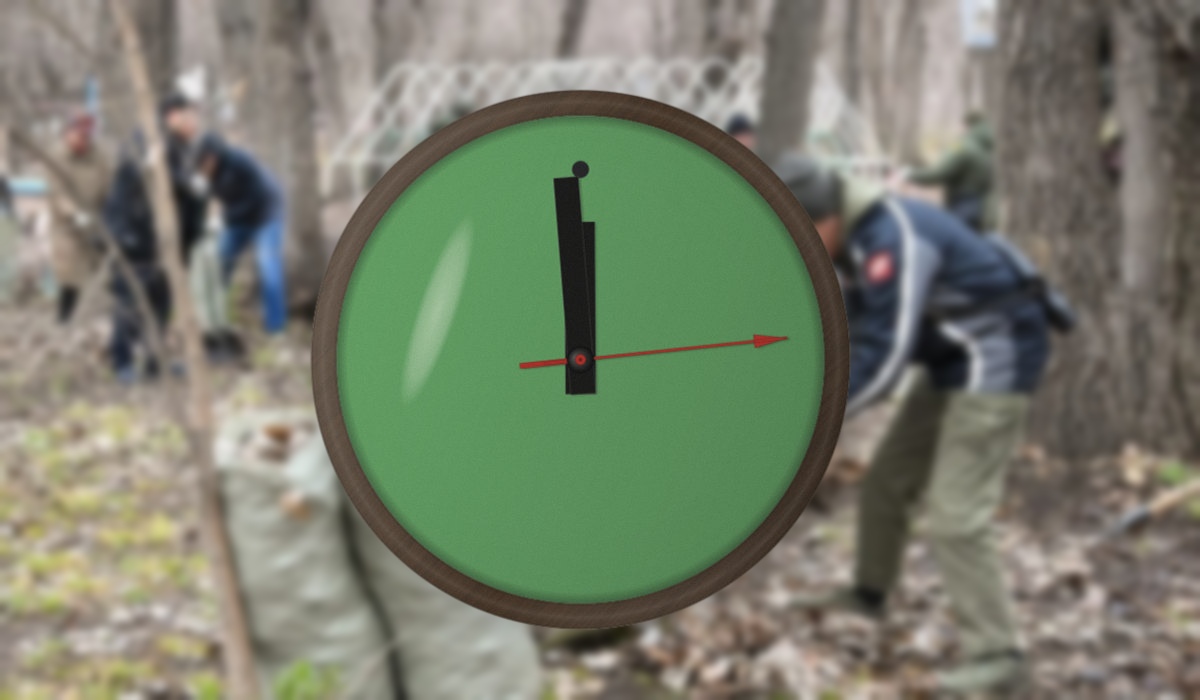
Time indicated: **11:59:14**
